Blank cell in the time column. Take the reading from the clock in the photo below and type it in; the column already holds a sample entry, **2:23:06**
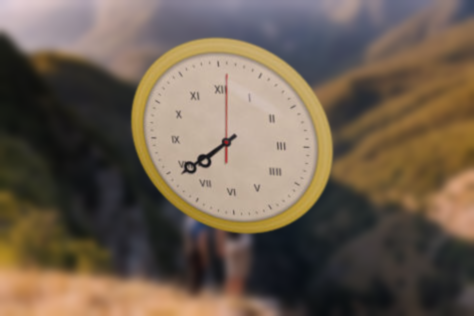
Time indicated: **7:39:01**
